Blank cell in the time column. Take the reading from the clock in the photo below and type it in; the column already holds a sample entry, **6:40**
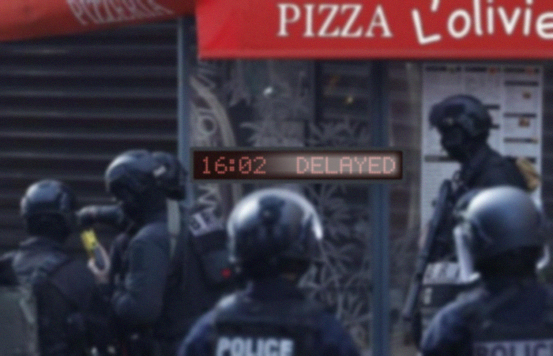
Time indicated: **16:02**
